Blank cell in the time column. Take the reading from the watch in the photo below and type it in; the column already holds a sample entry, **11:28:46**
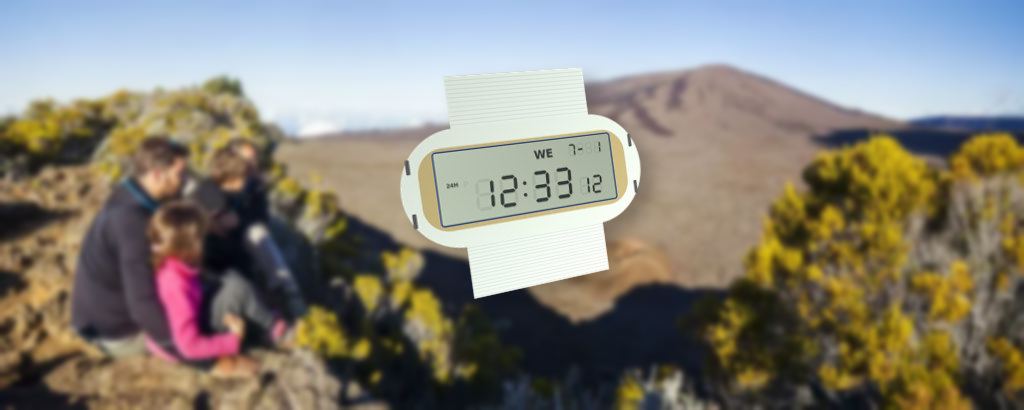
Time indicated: **12:33:12**
